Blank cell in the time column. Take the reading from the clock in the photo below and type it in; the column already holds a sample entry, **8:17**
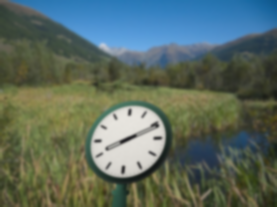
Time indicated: **8:11**
